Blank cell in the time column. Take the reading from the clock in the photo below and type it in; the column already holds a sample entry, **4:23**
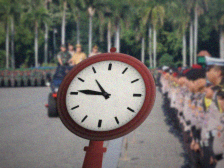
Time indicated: **10:46**
